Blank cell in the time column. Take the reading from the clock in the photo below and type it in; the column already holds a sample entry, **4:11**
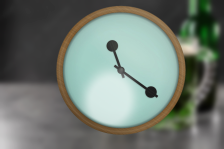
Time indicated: **11:21**
